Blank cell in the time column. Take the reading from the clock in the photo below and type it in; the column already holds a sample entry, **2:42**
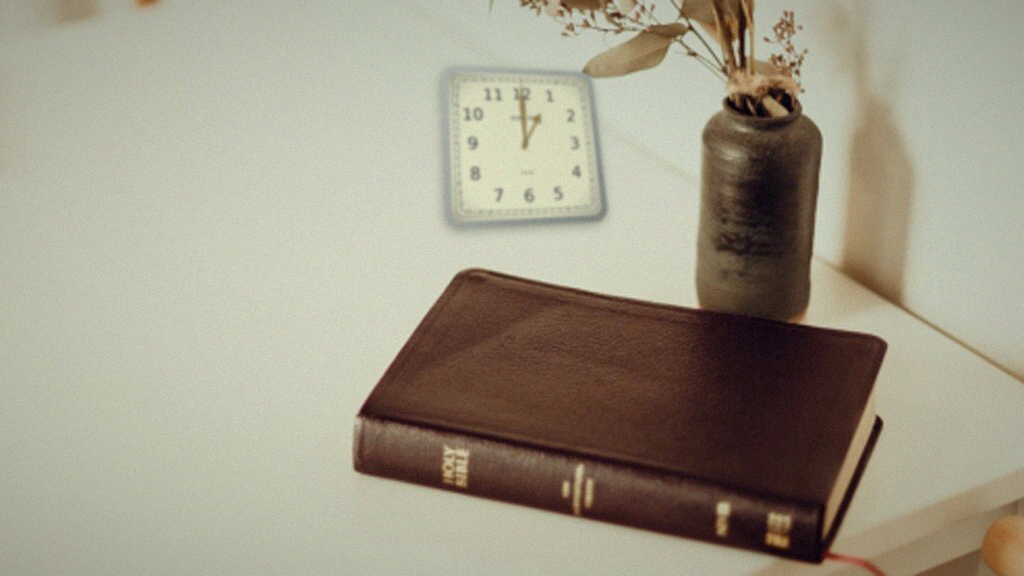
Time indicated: **1:00**
